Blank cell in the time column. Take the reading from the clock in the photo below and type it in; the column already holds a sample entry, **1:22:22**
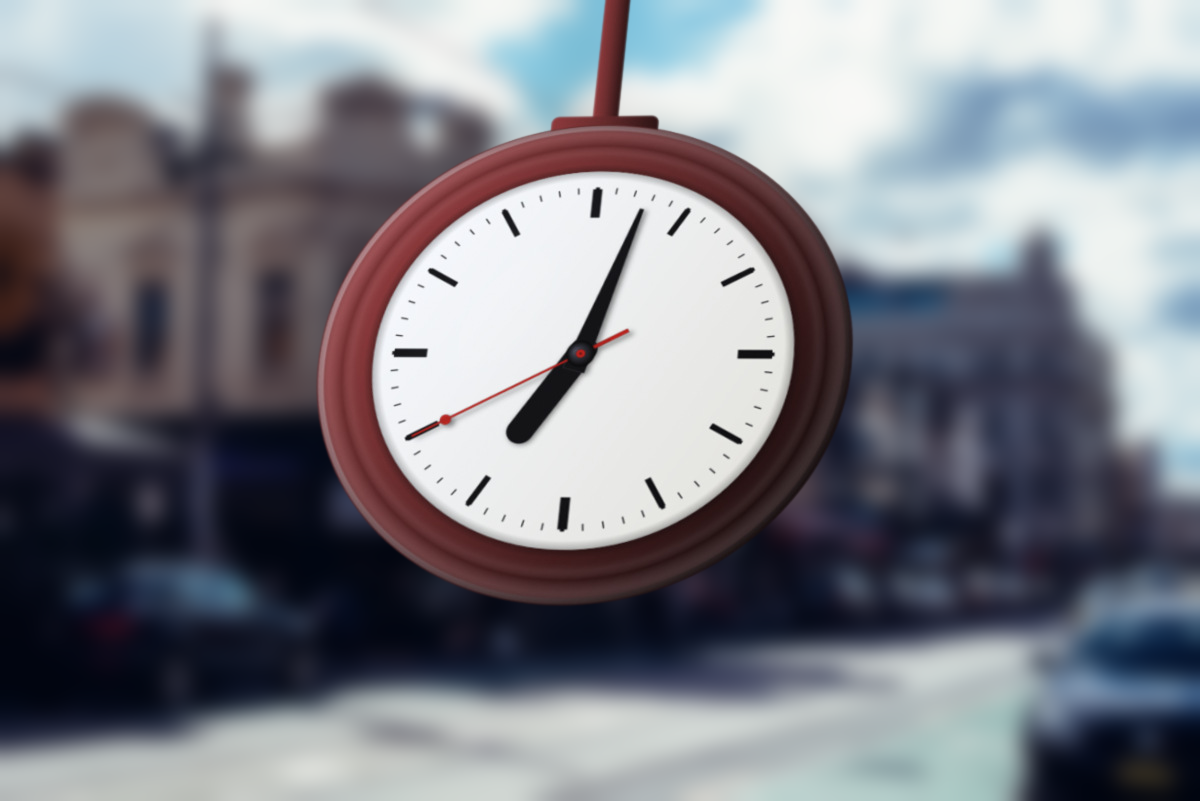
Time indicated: **7:02:40**
